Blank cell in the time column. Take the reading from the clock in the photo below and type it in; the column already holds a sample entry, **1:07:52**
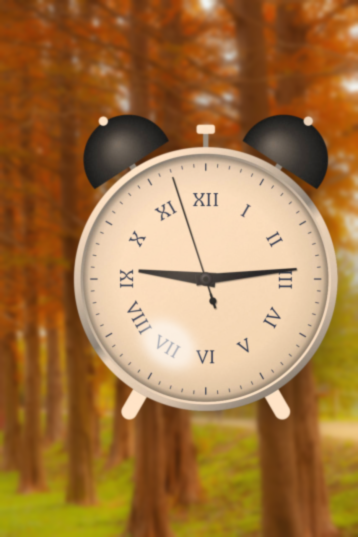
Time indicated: **9:13:57**
